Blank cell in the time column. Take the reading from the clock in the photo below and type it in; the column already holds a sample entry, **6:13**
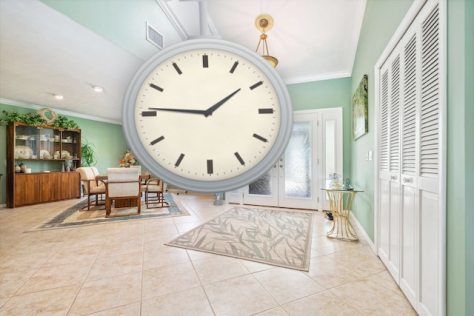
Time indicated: **1:46**
